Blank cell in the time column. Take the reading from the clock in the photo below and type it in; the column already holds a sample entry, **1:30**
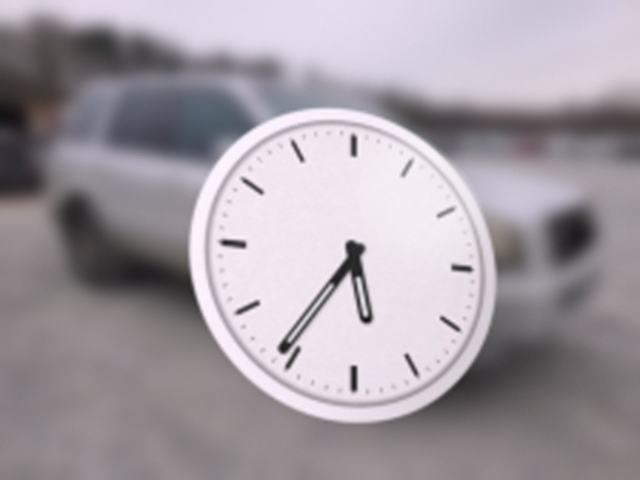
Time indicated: **5:36**
